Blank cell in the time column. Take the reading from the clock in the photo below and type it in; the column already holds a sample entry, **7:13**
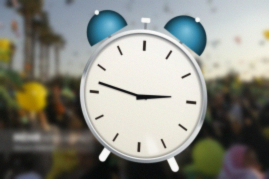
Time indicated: **2:47**
